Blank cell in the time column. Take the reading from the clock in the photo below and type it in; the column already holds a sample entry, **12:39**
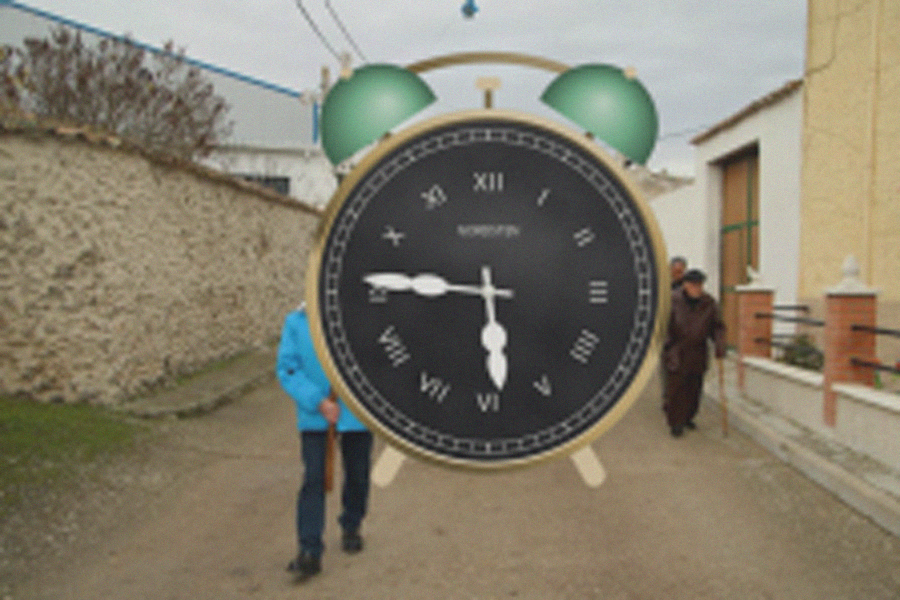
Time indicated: **5:46**
